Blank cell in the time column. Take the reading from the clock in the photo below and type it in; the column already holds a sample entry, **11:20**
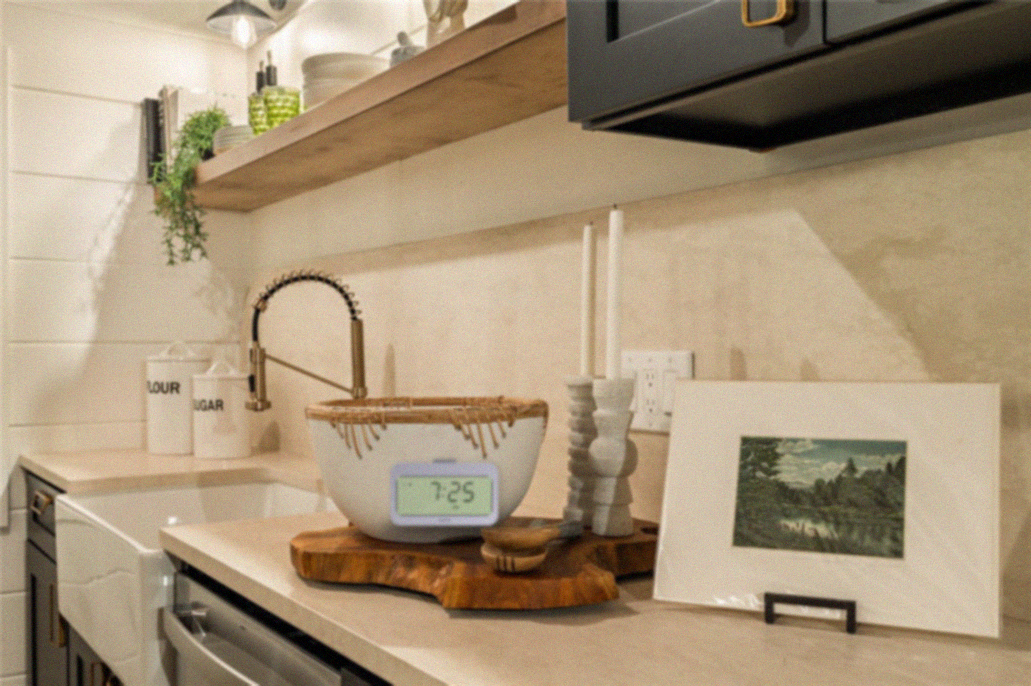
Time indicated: **7:25**
